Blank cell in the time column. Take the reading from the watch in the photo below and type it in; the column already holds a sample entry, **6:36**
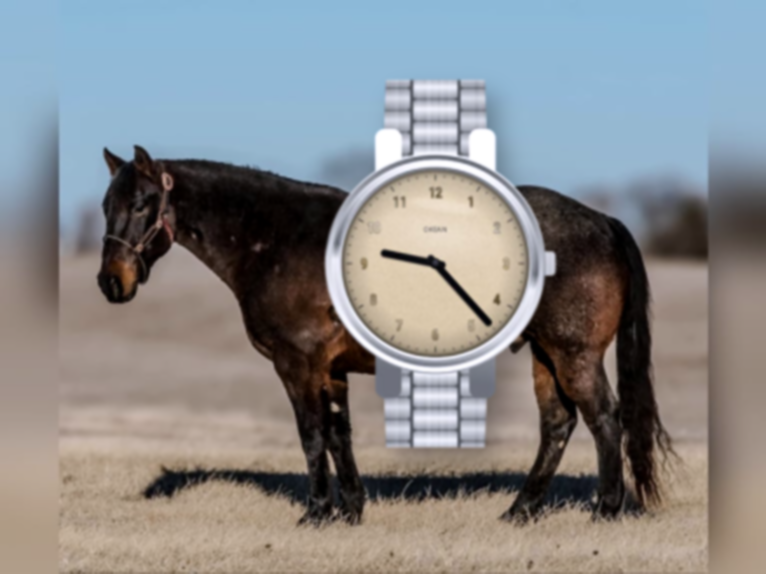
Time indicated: **9:23**
